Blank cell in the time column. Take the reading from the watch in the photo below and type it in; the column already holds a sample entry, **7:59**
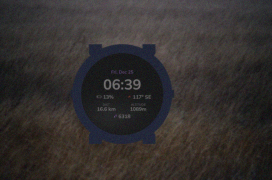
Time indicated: **6:39**
